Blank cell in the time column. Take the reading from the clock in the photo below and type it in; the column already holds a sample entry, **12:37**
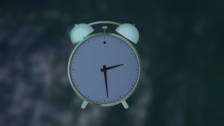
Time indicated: **2:29**
